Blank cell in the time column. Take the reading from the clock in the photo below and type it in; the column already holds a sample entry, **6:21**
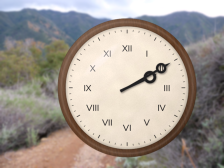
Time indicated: **2:10**
